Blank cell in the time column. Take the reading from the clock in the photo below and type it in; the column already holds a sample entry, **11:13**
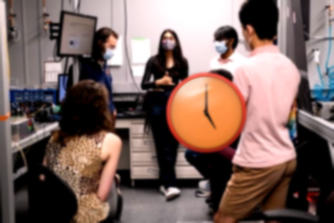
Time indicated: **5:00**
